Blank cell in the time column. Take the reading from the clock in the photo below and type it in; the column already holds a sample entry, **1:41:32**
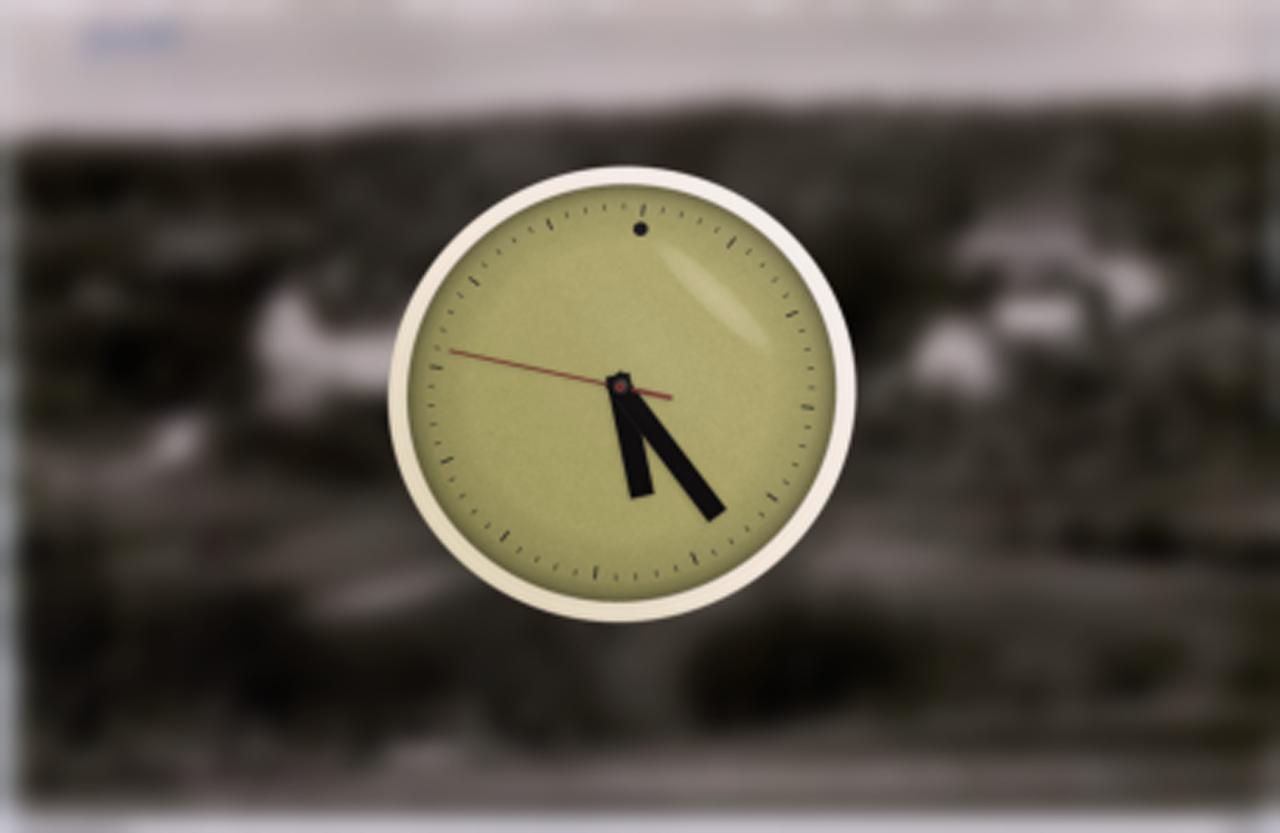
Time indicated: **5:22:46**
